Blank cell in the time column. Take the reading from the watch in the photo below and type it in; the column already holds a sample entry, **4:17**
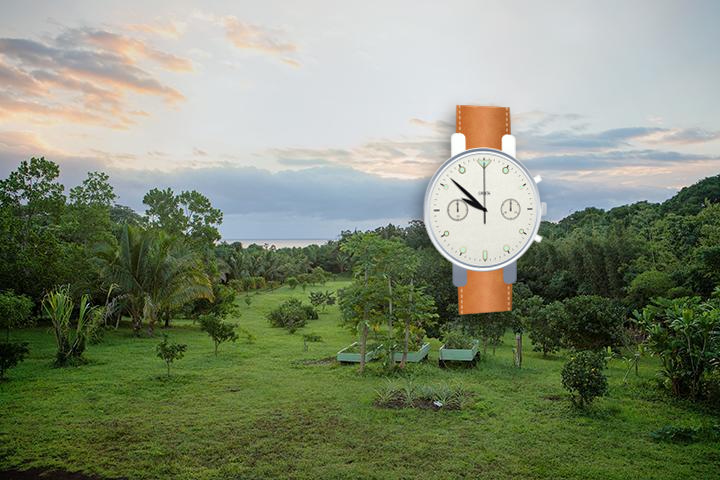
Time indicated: **9:52**
